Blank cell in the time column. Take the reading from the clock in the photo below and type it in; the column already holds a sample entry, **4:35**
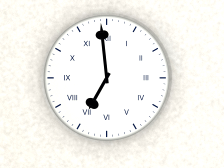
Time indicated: **6:59**
